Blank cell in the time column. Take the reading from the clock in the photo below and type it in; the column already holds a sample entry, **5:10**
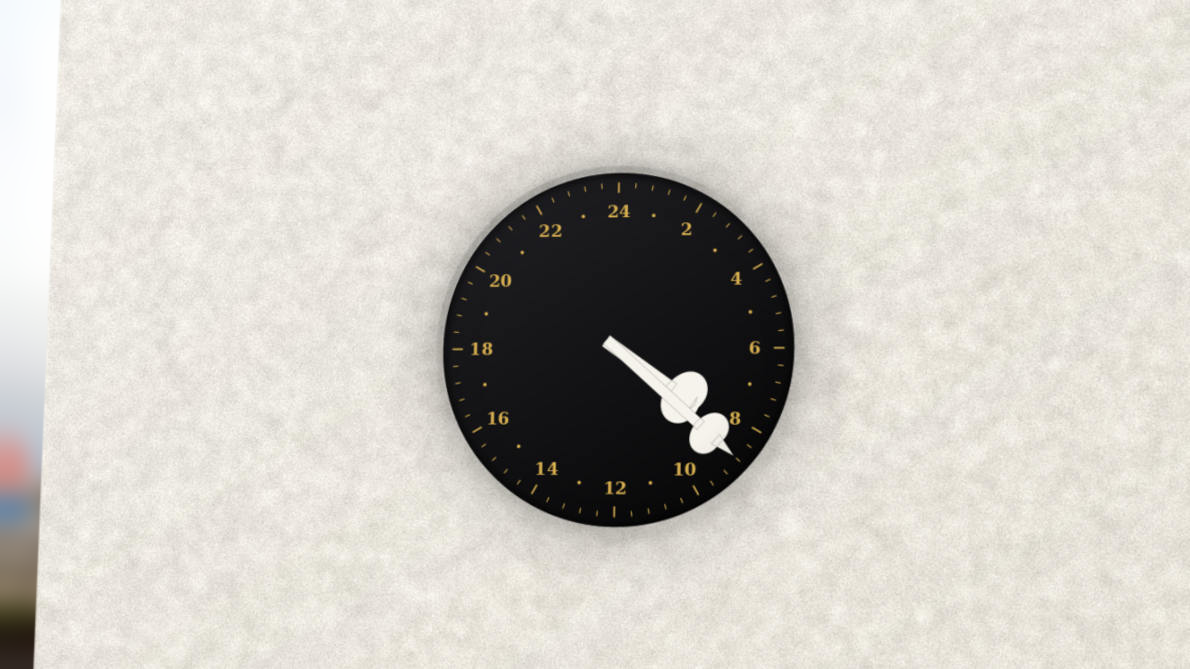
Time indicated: **8:22**
